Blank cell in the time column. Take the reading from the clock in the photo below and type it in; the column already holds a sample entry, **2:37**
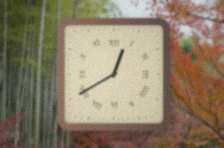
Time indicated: **12:40**
